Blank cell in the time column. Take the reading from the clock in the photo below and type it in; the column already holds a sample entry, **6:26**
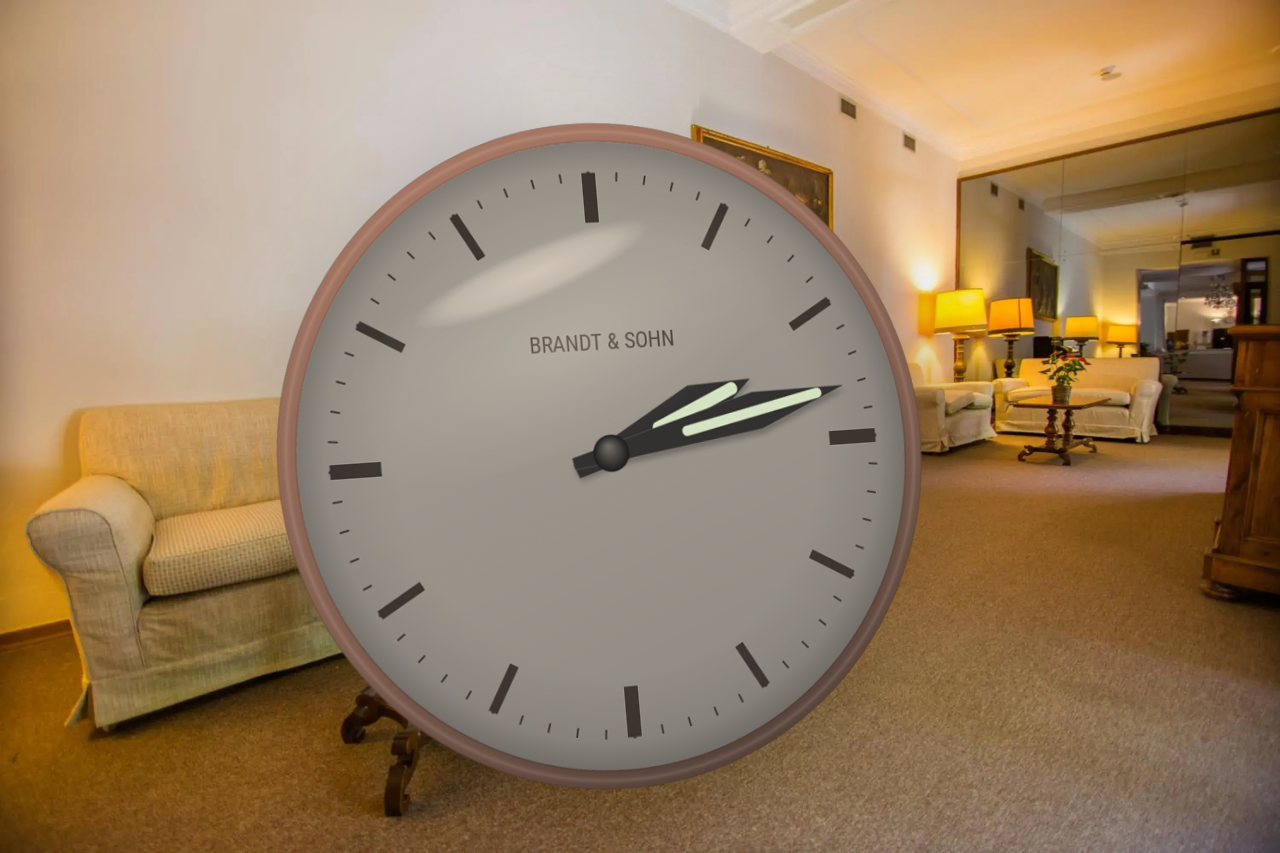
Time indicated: **2:13**
